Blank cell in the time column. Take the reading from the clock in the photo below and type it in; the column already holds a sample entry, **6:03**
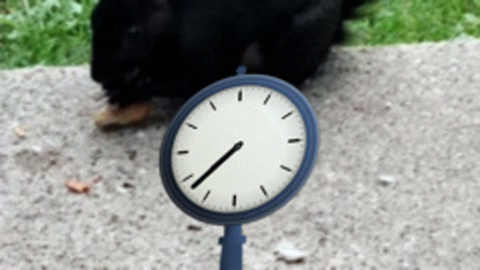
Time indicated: **7:38**
